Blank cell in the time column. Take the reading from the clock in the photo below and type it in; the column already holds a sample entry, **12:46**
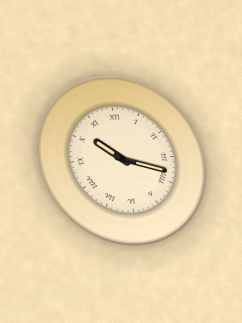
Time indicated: **10:18**
